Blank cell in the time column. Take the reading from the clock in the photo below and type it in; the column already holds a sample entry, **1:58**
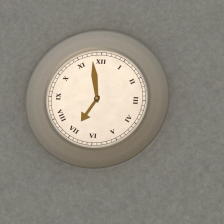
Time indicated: **6:58**
